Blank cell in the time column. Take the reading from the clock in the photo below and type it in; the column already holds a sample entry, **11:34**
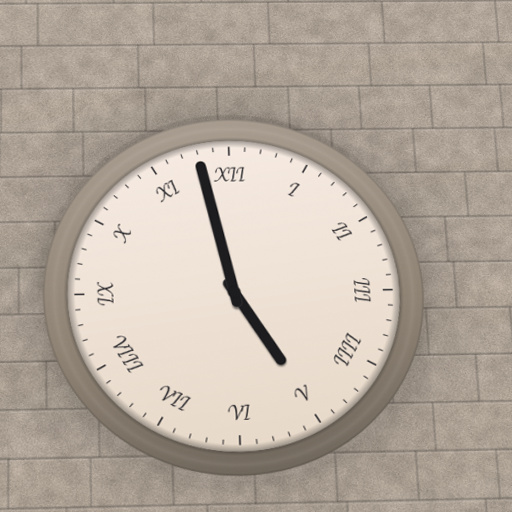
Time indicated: **4:58**
